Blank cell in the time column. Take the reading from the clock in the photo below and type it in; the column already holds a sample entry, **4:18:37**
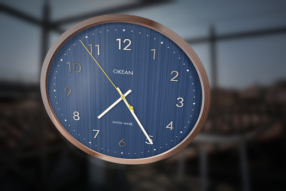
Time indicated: **7:24:54**
